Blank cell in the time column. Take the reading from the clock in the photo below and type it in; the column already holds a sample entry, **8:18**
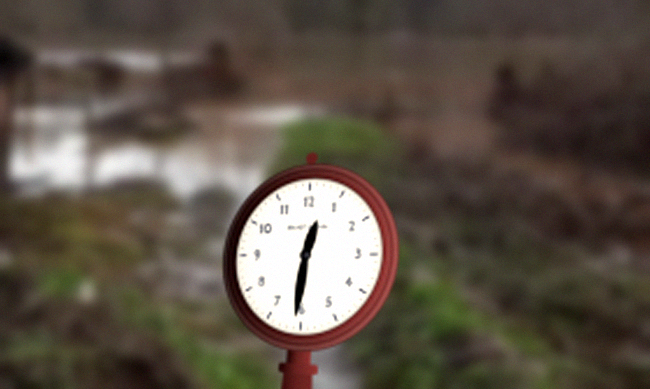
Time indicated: **12:31**
